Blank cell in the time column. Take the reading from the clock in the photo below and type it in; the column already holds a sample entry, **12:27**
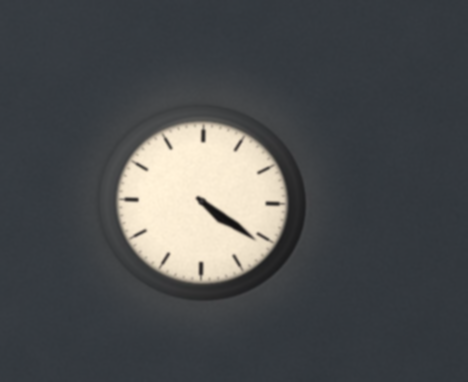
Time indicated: **4:21**
